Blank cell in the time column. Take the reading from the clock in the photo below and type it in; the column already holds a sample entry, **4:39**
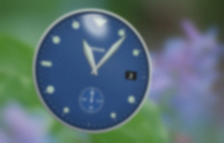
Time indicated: **11:06**
